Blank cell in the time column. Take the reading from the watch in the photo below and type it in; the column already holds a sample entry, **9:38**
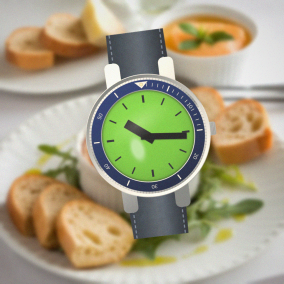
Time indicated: **10:16**
